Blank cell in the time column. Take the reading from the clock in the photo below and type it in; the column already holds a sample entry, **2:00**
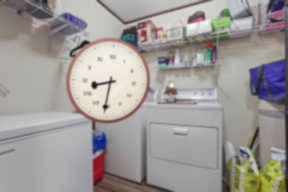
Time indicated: **8:31**
